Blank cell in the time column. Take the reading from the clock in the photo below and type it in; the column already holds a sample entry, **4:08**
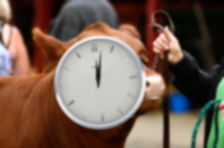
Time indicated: **12:02**
